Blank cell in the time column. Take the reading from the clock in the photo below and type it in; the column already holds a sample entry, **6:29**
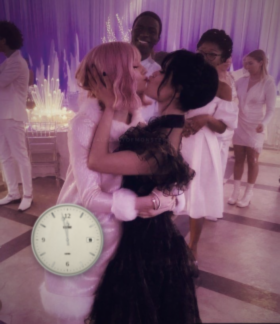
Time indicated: **11:58**
